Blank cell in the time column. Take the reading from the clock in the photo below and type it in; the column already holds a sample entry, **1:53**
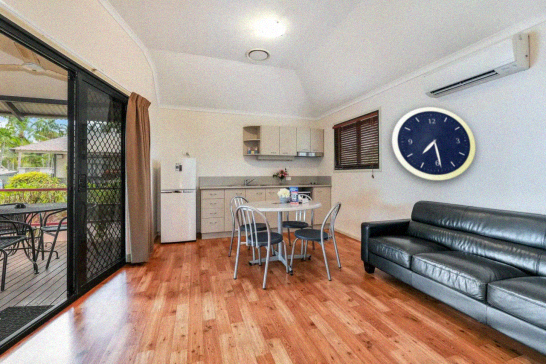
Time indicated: **7:29**
